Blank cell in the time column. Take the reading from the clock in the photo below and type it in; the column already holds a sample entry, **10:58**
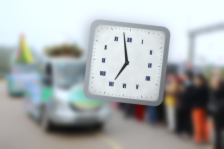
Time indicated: **6:58**
